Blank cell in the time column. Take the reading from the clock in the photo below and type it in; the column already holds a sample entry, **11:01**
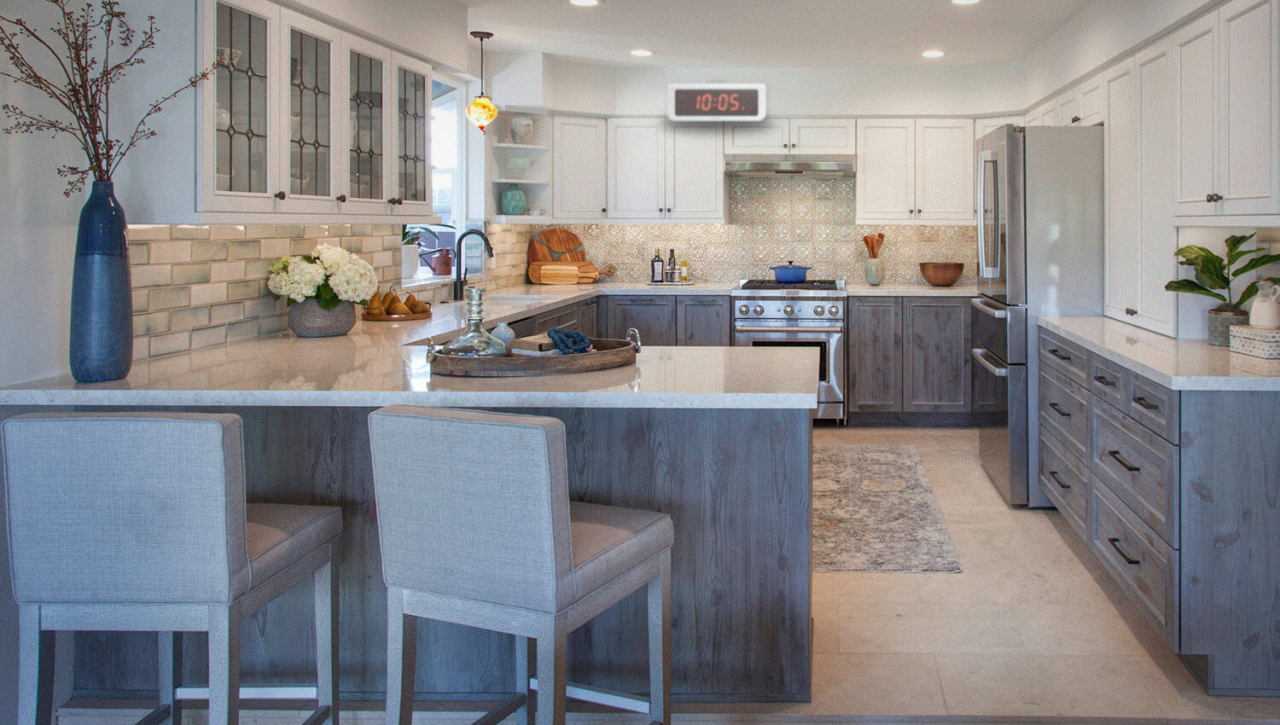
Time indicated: **10:05**
